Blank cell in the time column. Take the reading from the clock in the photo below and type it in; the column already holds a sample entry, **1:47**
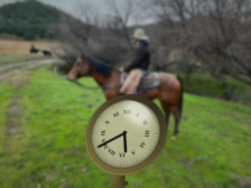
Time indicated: **5:40**
